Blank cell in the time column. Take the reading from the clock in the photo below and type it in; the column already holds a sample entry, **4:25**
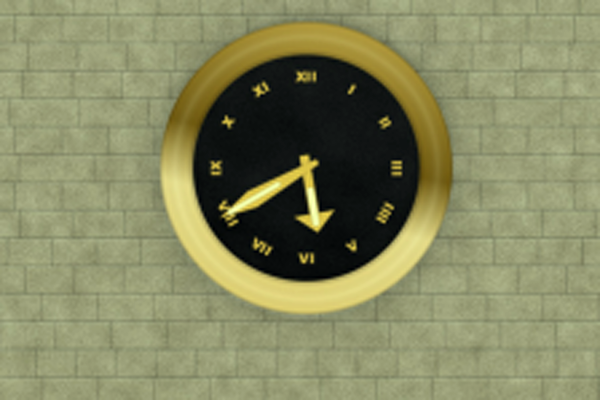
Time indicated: **5:40**
